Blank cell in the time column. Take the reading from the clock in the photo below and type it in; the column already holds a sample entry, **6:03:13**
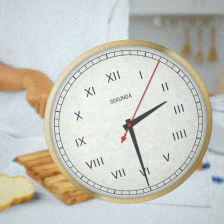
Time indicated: **2:30:07**
